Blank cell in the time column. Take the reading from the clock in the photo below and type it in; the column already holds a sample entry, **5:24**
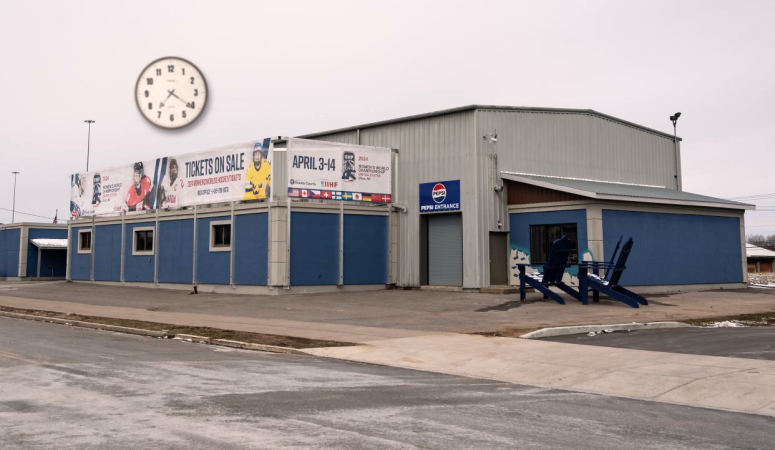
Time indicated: **7:21**
